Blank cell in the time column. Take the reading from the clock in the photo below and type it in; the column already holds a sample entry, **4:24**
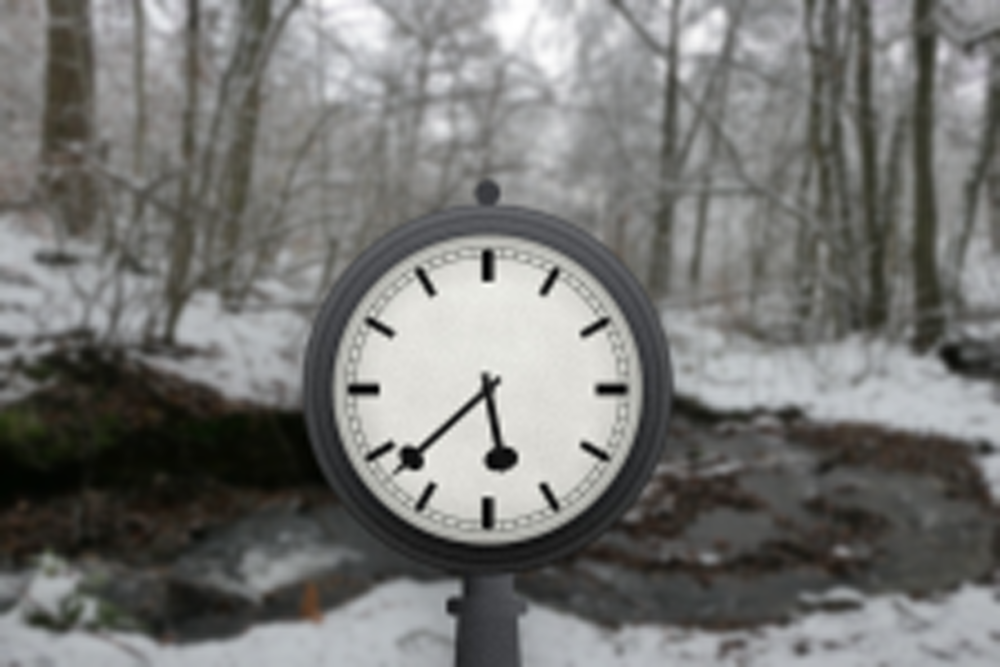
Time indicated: **5:38**
